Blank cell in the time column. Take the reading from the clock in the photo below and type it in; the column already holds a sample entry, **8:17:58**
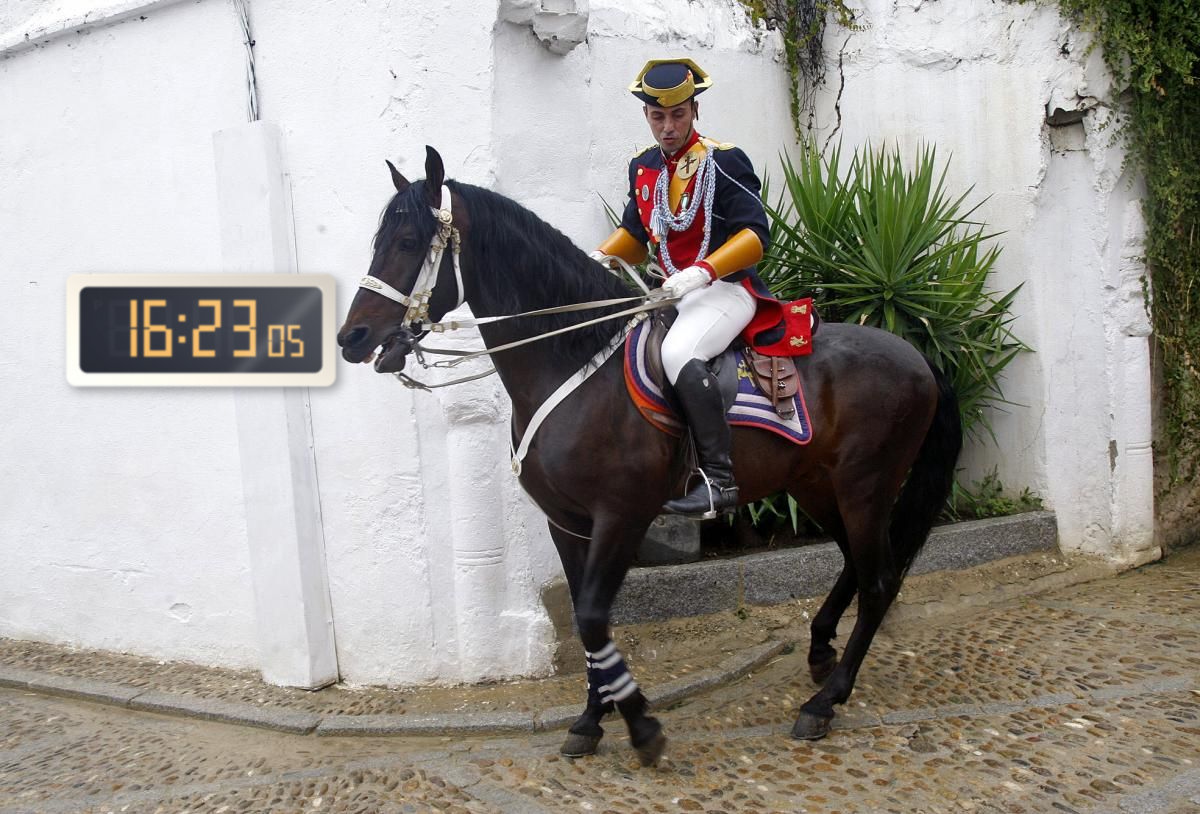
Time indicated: **16:23:05**
